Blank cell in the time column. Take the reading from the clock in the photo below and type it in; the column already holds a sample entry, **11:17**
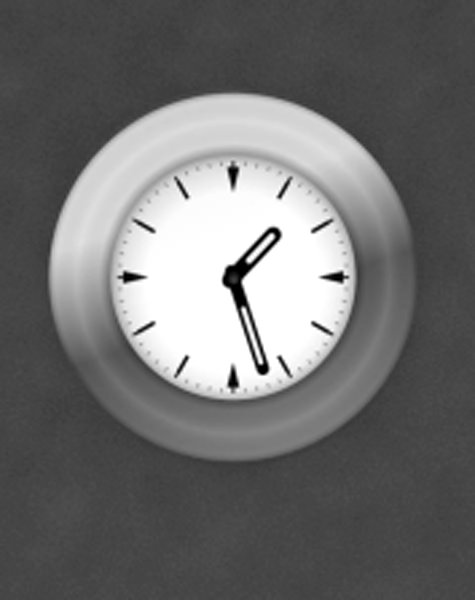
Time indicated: **1:27**
